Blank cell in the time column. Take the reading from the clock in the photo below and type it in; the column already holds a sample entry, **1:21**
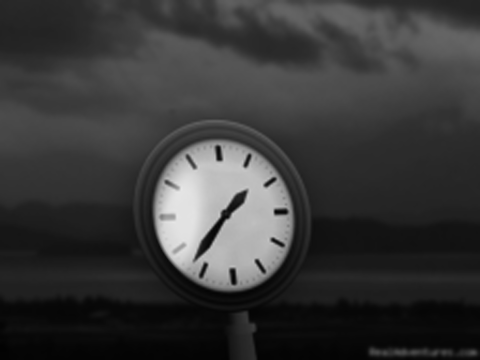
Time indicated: **1:37**
